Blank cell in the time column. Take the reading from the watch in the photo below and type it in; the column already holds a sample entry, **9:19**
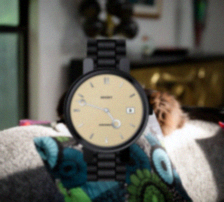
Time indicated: **4:48**
